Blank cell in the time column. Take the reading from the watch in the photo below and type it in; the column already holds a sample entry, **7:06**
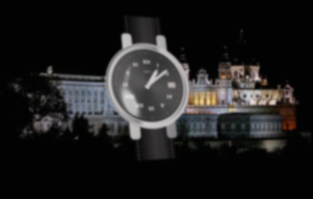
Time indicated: **1:09**
